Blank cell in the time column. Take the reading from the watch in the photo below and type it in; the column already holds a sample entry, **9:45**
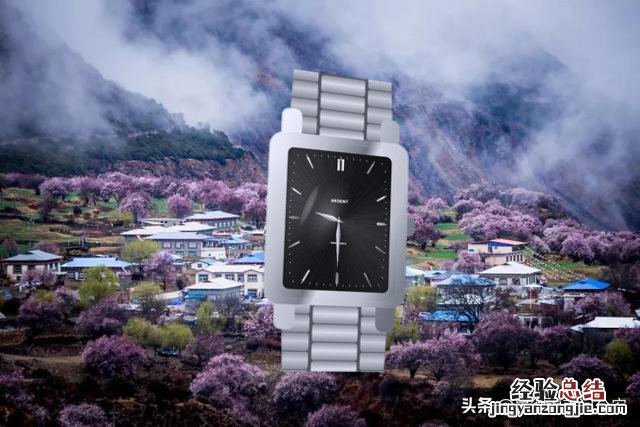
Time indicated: **9:30**
